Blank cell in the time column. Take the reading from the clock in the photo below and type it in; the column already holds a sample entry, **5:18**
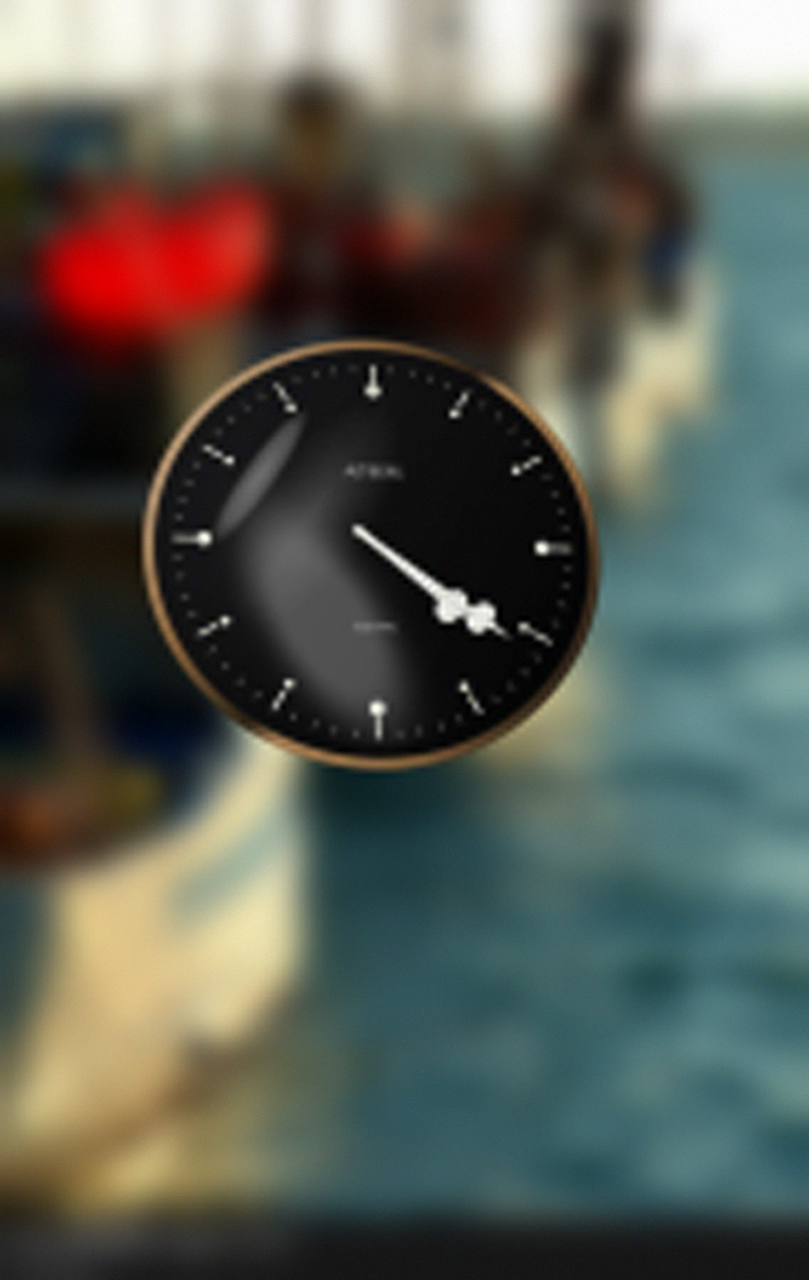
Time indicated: **4:21**
